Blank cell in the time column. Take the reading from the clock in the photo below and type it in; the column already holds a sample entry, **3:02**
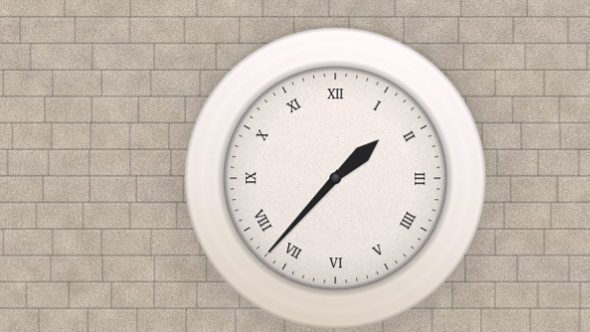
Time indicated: **1:37**
